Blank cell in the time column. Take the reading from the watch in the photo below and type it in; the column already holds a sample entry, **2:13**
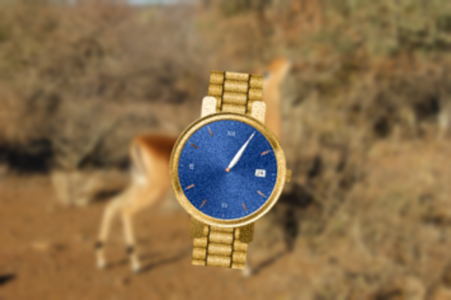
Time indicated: **1:05**
